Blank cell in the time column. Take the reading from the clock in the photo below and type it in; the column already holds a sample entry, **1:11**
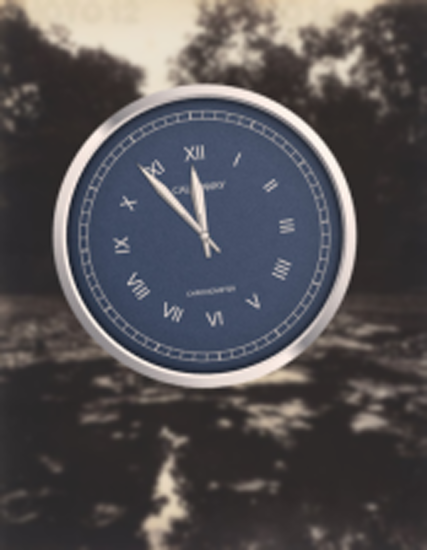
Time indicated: **11:54**
